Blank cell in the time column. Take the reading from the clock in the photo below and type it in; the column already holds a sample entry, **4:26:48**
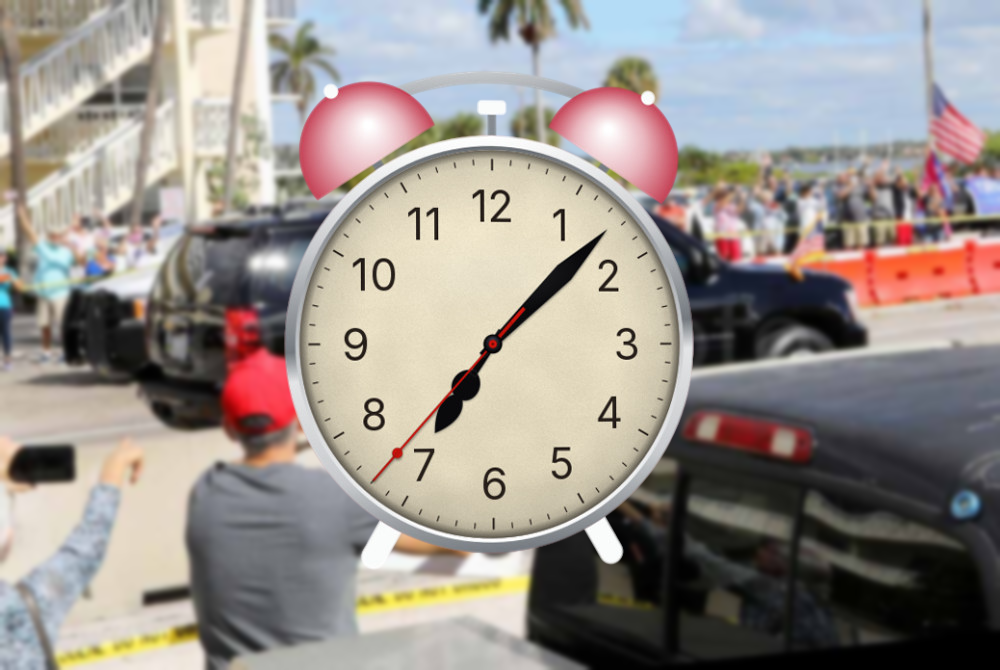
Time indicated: **7:07:37**
